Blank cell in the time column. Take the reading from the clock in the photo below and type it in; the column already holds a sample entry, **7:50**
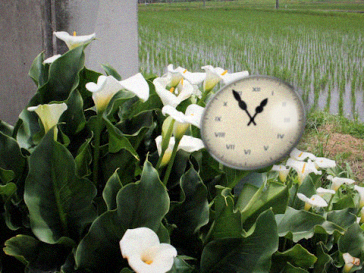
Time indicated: **12:54**
